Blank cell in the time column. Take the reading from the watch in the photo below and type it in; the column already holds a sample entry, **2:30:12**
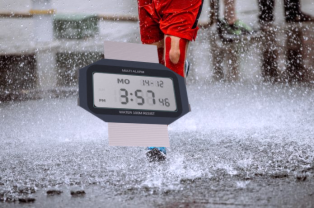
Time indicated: **3:57:46**
